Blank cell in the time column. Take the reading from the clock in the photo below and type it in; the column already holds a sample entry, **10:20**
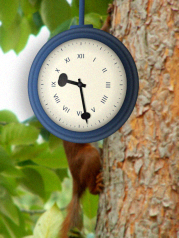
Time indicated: **9:28**
